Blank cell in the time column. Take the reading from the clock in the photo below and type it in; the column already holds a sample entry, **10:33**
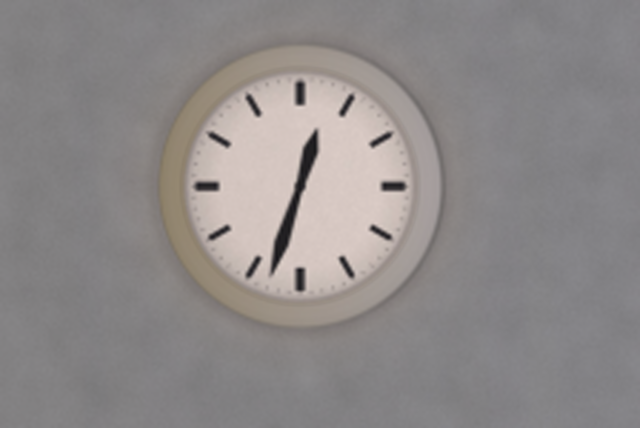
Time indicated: **12:33**
